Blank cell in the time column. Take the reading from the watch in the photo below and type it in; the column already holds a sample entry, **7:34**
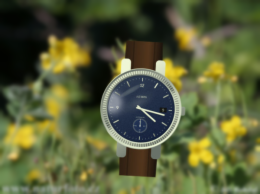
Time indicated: **4:17**
